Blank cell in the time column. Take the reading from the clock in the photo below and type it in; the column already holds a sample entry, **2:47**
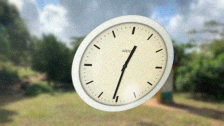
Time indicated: **12:31**
